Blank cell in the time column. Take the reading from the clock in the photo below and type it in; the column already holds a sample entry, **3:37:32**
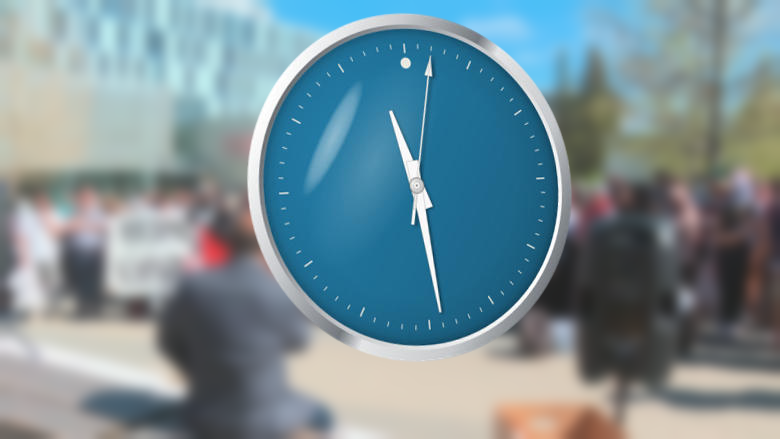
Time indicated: **11:29:02**
